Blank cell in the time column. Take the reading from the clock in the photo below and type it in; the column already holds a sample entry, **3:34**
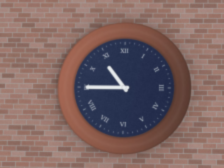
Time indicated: **10:45**
